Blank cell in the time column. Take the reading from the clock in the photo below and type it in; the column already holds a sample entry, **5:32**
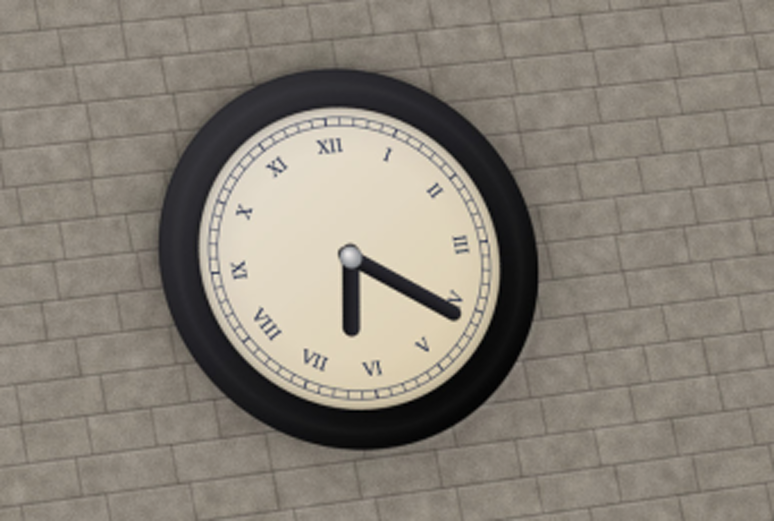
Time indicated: **6:21**
